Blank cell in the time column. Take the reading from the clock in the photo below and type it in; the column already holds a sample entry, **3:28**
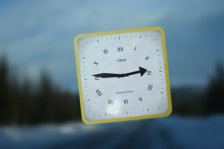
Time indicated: **2:46**
